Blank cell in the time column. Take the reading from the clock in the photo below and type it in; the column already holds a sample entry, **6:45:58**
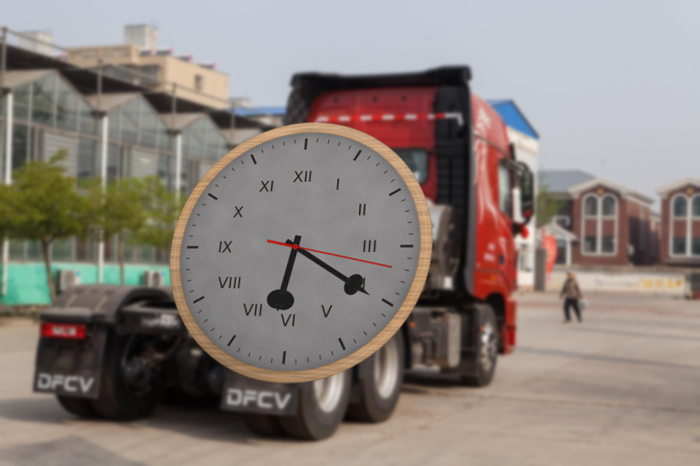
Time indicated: **6:20:17**
